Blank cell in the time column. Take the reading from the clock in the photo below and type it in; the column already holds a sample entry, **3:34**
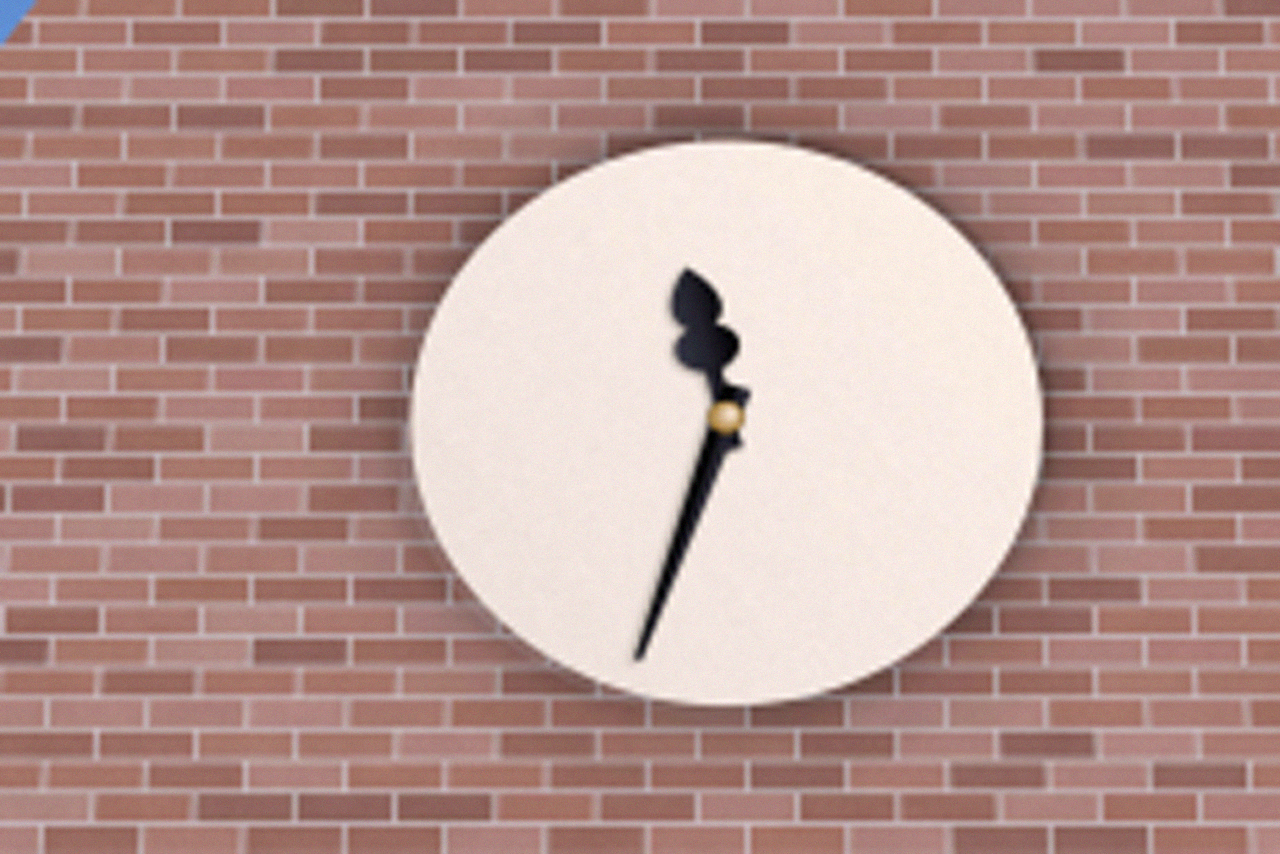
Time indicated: **11:33**
